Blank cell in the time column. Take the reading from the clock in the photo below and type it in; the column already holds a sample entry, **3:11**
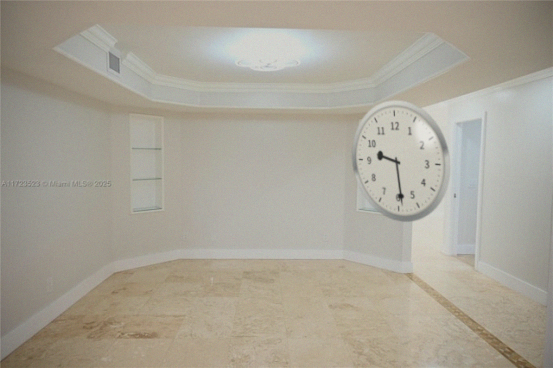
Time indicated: **9:29**
